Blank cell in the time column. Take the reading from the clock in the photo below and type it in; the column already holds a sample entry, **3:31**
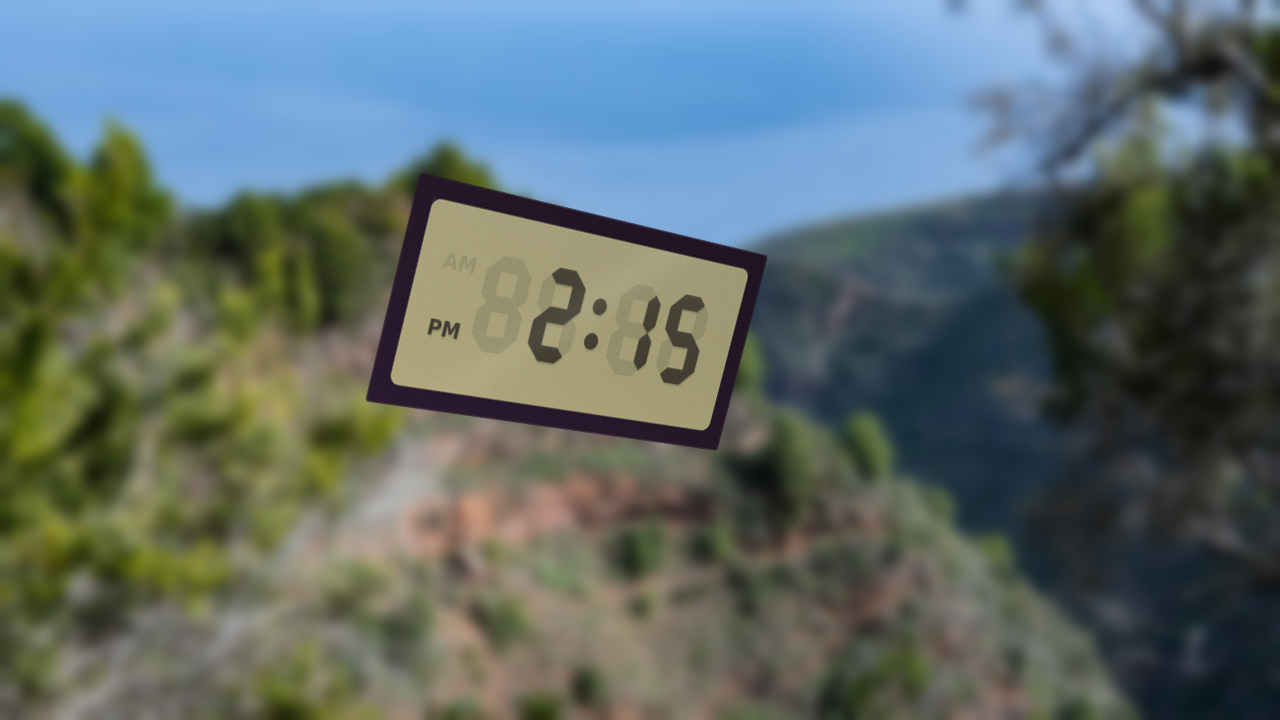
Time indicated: **2:15**
